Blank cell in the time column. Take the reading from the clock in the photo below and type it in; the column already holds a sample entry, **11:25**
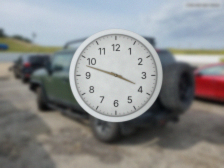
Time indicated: **3:48**
